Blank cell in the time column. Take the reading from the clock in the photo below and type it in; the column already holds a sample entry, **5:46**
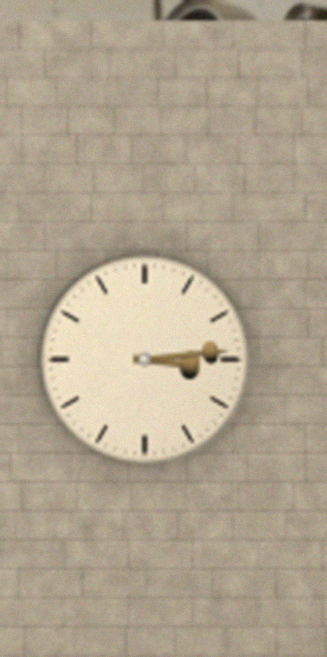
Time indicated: **3:14**
